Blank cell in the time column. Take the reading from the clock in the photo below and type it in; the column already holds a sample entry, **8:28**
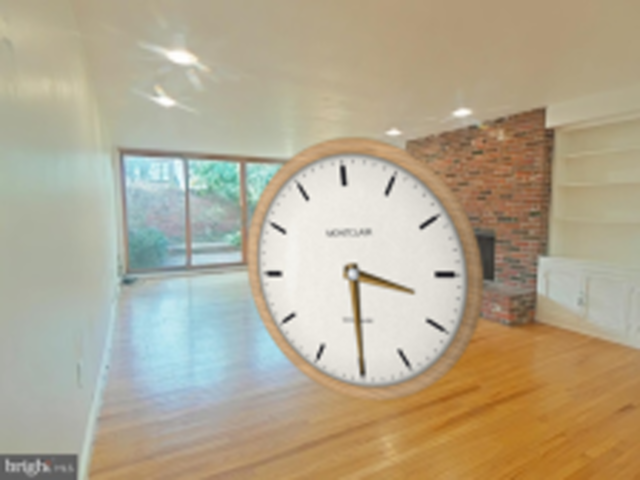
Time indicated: **3:30**
